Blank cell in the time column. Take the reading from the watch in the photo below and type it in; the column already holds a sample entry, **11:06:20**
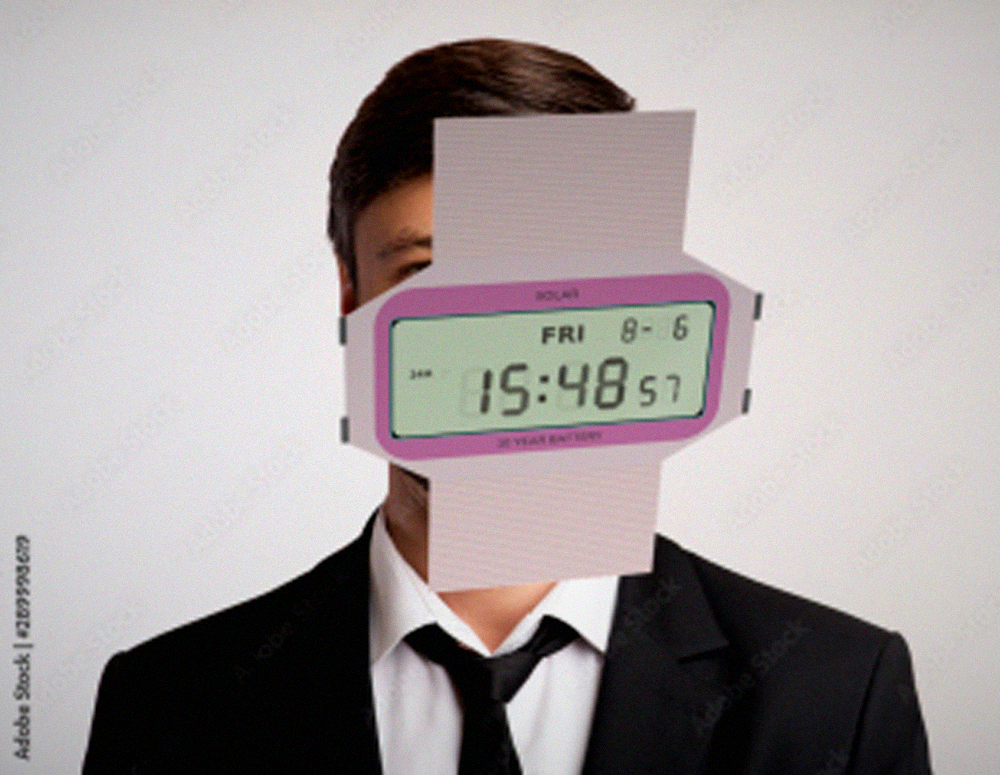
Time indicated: **15:48:57**
